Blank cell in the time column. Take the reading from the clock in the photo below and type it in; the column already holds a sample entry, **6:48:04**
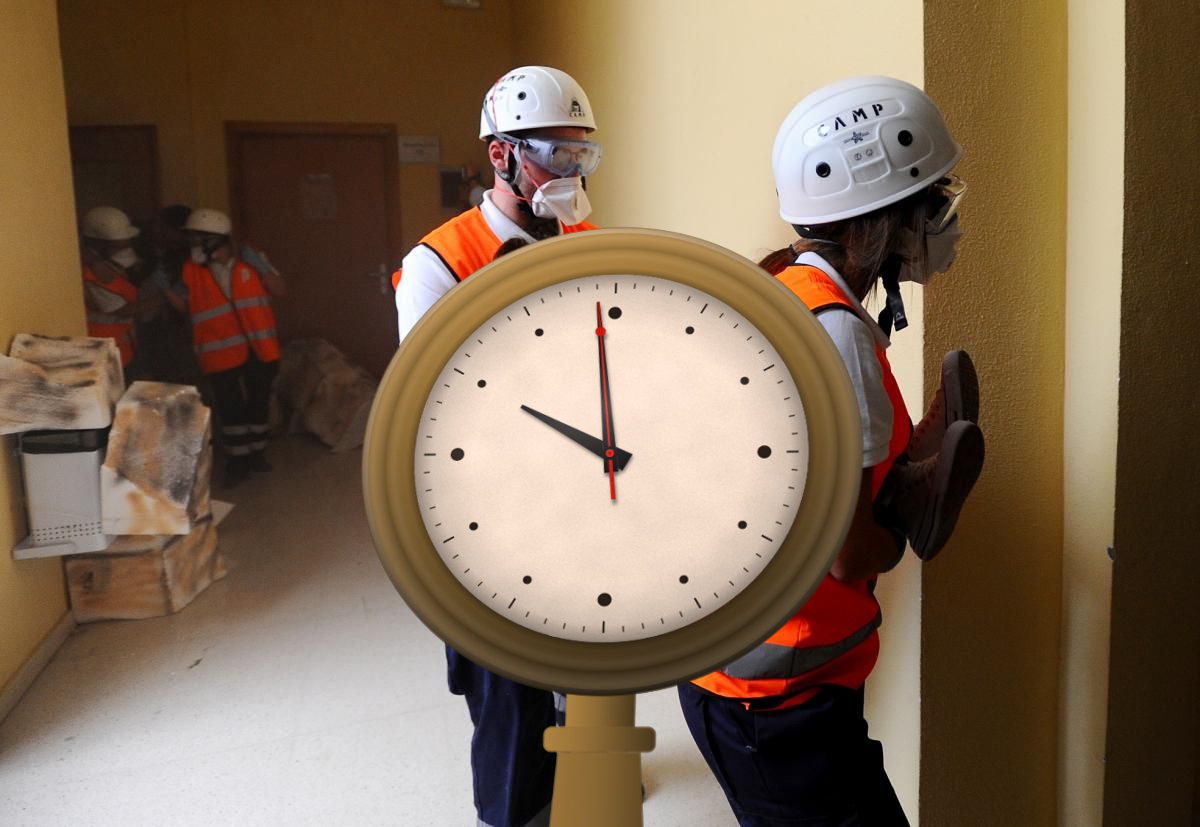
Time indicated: **9:58:59**
